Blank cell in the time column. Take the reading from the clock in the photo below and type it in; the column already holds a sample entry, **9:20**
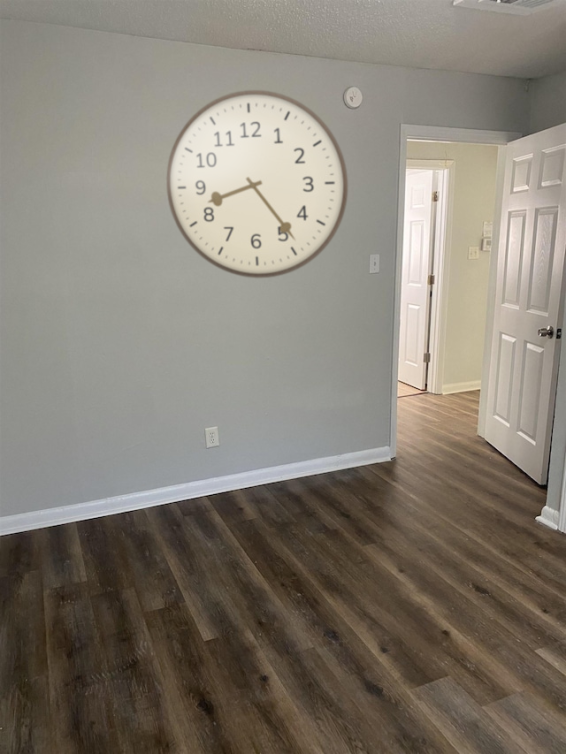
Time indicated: **8:24**
